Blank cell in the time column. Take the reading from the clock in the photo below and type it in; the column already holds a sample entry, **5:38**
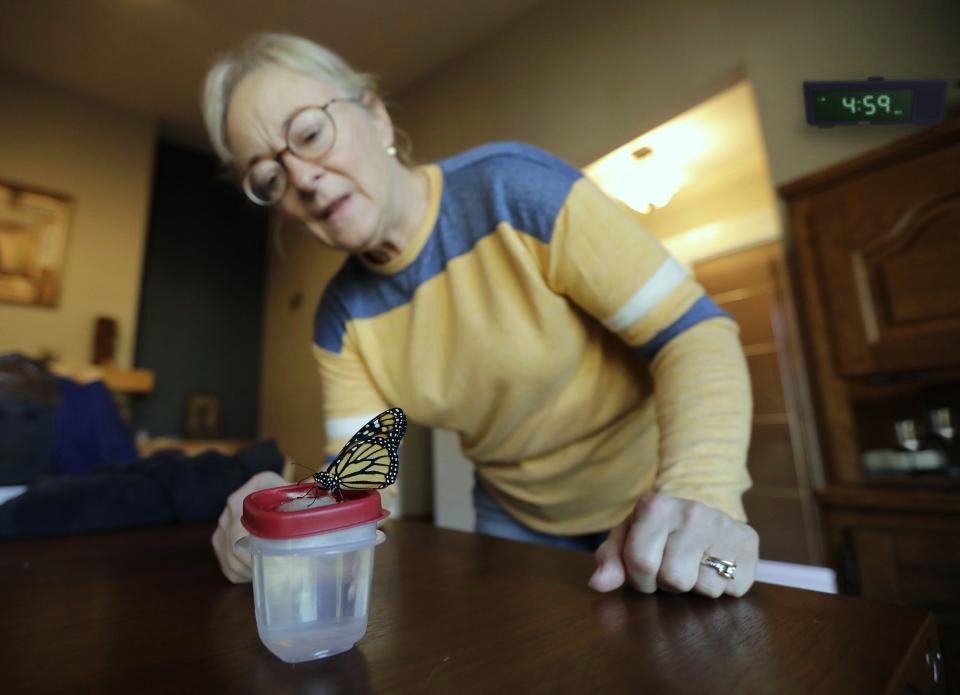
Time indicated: **4:59**
